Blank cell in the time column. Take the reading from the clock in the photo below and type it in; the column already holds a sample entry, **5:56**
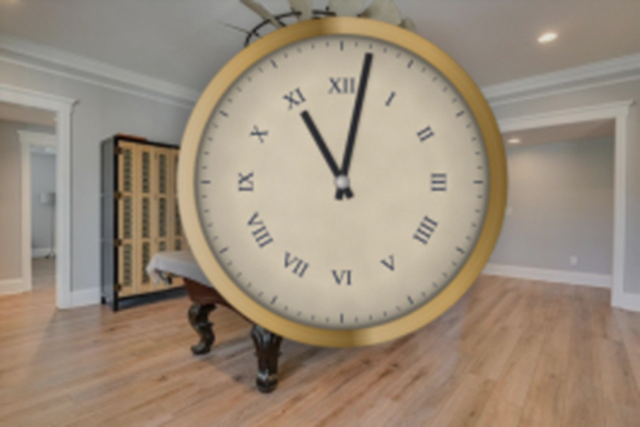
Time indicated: **11:02**
